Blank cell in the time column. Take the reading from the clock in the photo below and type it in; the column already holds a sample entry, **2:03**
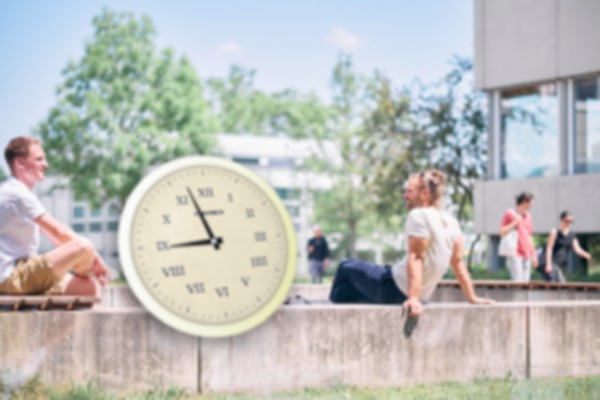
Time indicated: **8:57**
